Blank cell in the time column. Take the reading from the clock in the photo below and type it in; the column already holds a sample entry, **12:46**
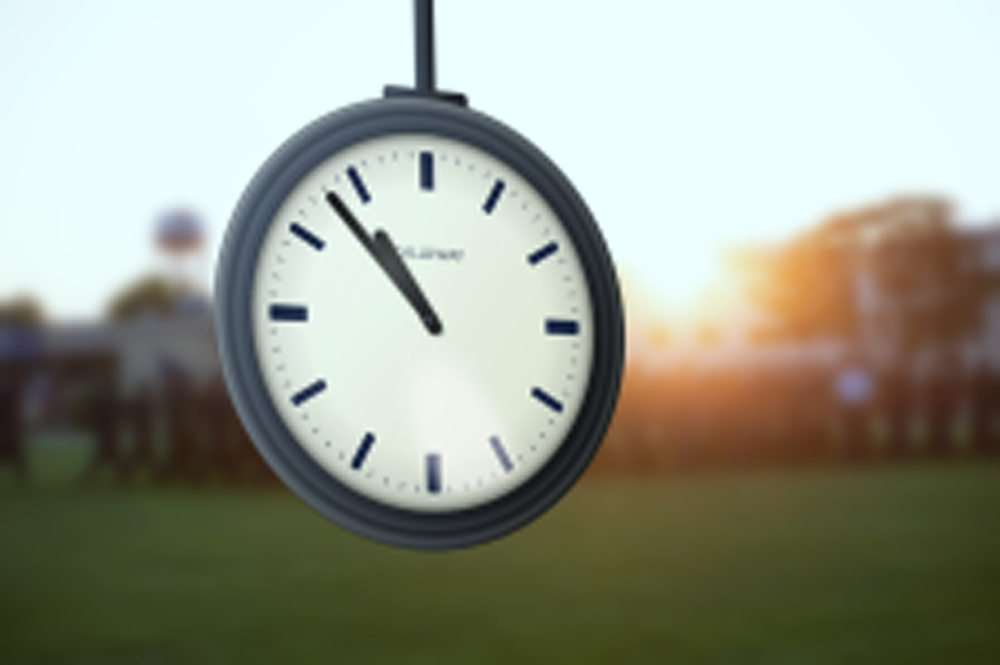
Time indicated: **10:53**
